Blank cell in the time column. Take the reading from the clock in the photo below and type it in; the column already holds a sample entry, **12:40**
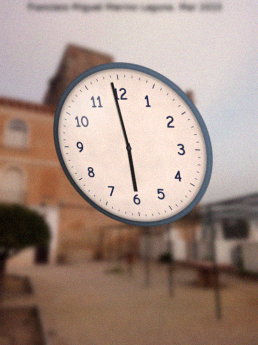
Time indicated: **5:59**
